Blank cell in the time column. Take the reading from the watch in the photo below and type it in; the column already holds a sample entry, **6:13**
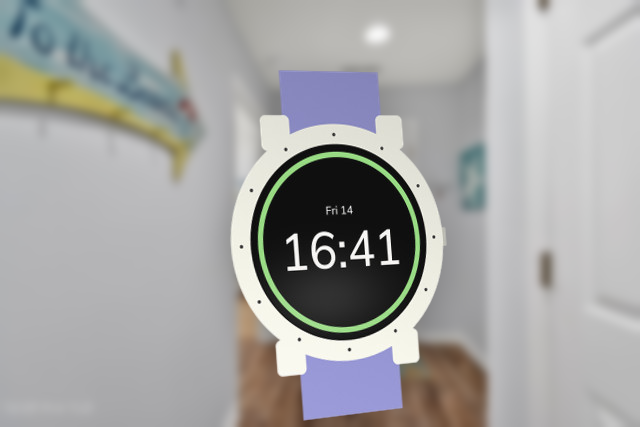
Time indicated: **16:41**
